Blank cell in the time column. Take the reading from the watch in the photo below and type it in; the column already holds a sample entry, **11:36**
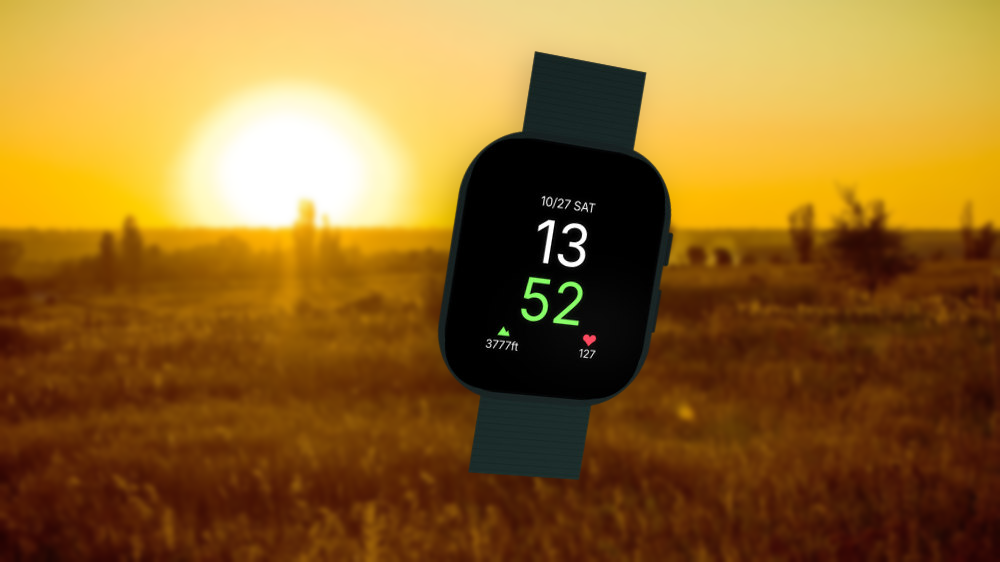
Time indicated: **13:52**
